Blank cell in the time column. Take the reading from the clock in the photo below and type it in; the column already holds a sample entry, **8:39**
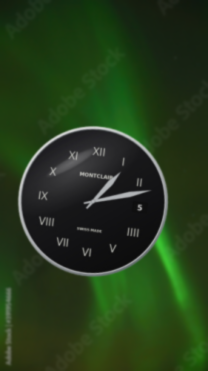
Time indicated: **1:12**
